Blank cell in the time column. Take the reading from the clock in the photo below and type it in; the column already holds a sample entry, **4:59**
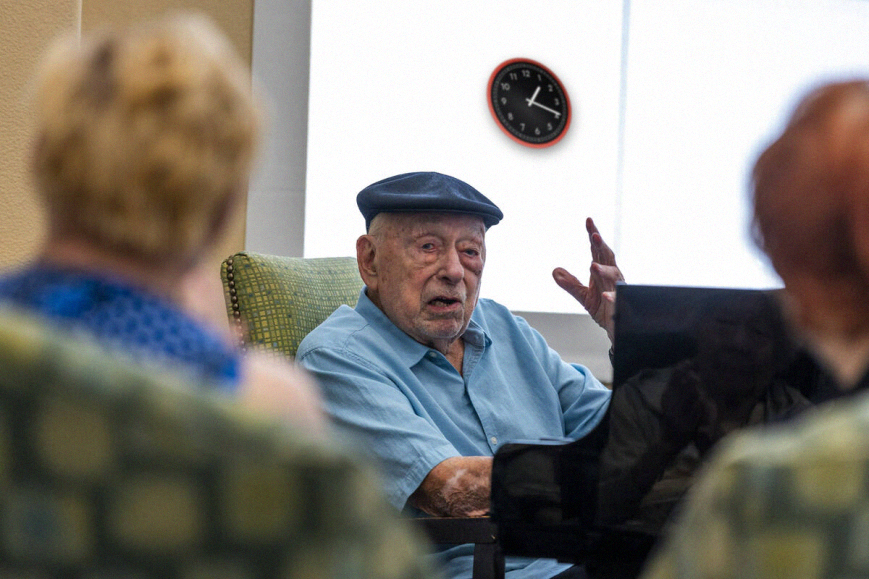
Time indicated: **1:19**
